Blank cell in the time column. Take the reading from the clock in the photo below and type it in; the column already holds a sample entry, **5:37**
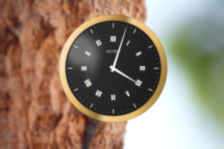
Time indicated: **4:03**
